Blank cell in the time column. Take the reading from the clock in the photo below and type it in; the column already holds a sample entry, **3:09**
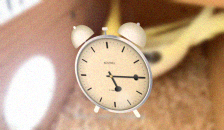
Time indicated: **5:15**
